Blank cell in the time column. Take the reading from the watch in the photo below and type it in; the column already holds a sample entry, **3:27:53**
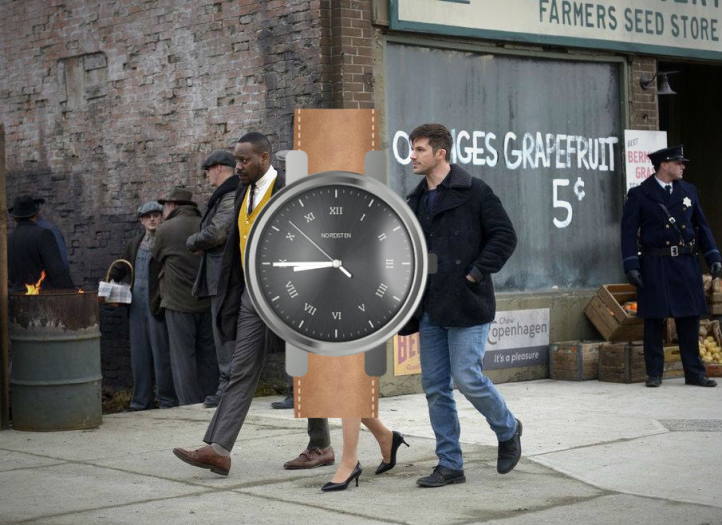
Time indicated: **8:44:52**
